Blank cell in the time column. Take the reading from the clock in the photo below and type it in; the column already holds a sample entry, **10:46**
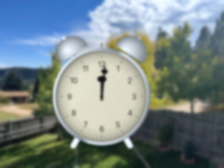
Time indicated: **12:01**
